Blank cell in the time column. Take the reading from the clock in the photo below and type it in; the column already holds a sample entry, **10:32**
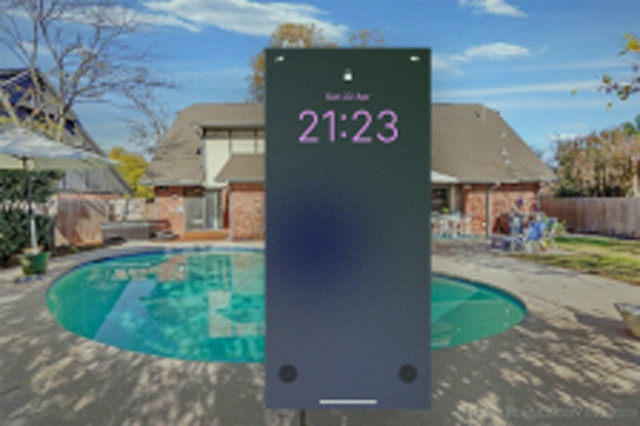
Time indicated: **21:23**
